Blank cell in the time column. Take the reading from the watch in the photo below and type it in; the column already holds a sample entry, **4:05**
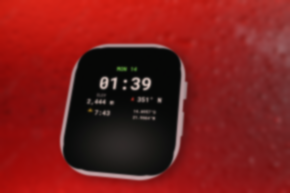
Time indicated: **1:39**
